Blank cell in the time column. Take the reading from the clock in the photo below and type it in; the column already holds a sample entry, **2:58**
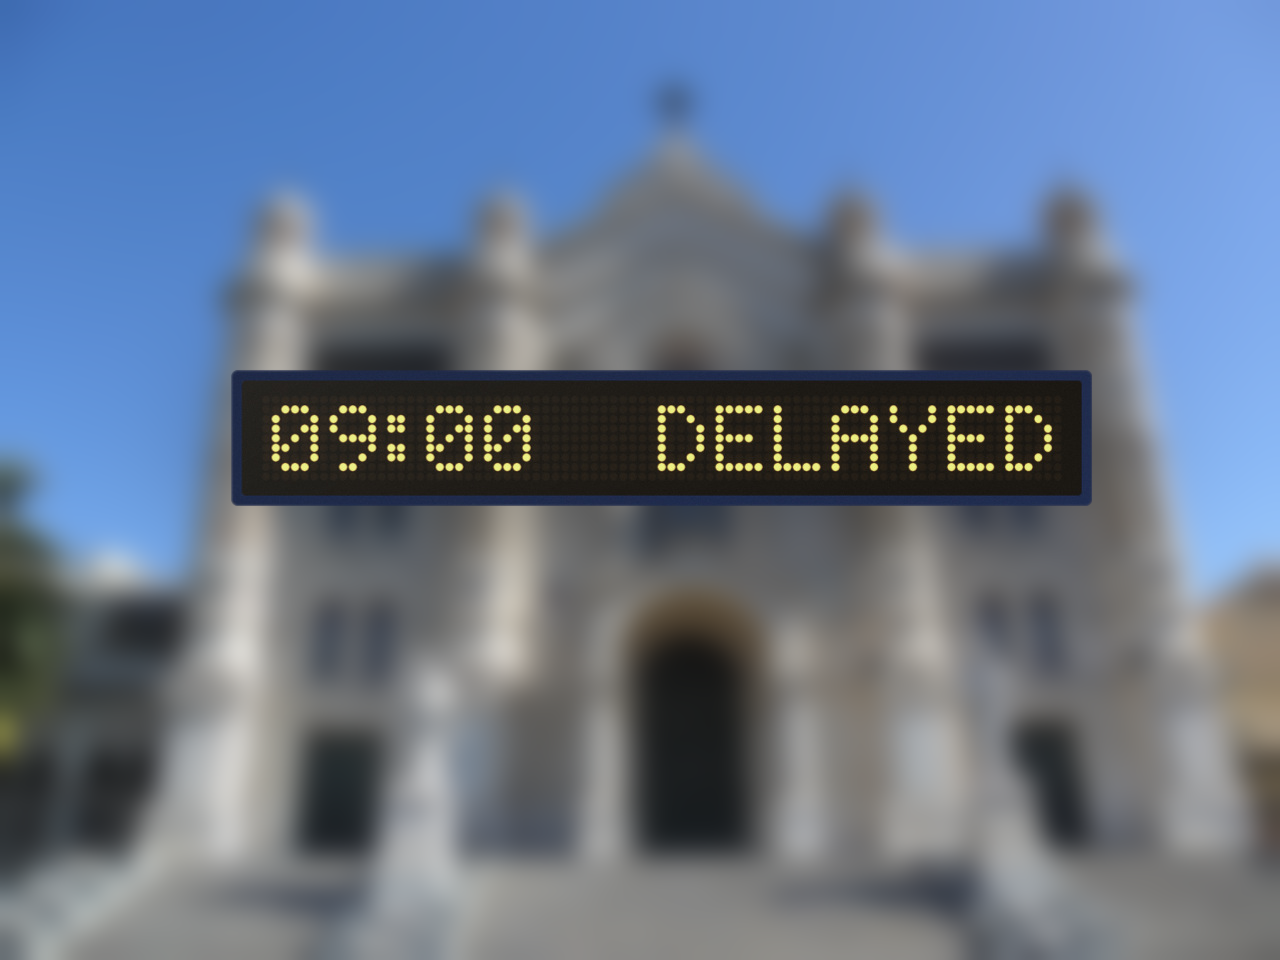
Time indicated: **9:00**
